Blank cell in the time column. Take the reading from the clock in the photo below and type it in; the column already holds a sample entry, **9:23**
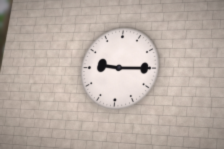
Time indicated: **9:15**
